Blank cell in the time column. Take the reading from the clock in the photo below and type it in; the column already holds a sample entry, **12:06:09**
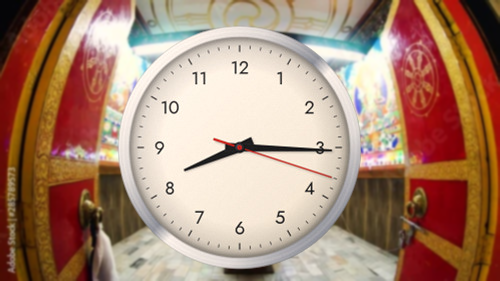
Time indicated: **8:15:18**
